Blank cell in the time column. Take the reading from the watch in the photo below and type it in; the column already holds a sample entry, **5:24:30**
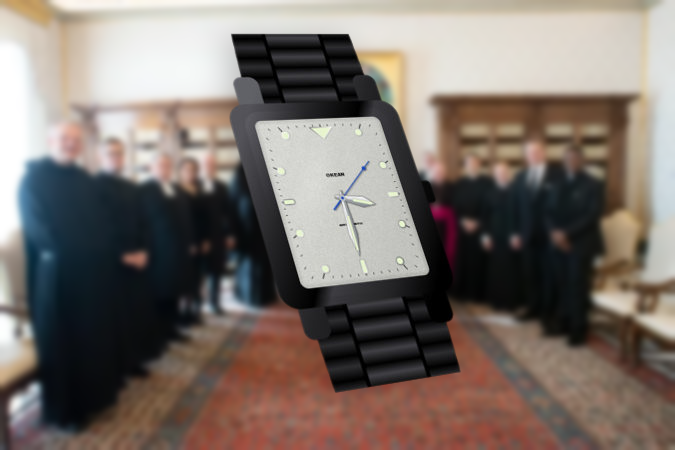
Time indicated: **3:30:08**
